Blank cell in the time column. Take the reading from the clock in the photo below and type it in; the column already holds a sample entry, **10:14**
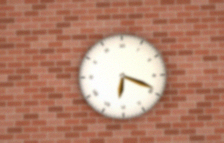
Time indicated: **6:19**
